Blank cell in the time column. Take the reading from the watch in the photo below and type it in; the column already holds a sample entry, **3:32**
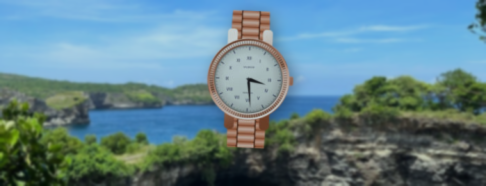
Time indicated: **3:29**
